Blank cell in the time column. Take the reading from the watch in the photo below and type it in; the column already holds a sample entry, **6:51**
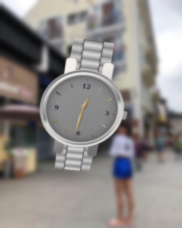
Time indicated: **12:31**
